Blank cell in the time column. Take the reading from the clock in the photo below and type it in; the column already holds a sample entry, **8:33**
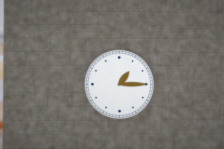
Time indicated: **1:15**
